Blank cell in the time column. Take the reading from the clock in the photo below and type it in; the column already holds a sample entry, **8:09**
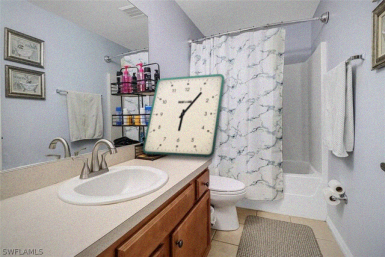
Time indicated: **6:06**
